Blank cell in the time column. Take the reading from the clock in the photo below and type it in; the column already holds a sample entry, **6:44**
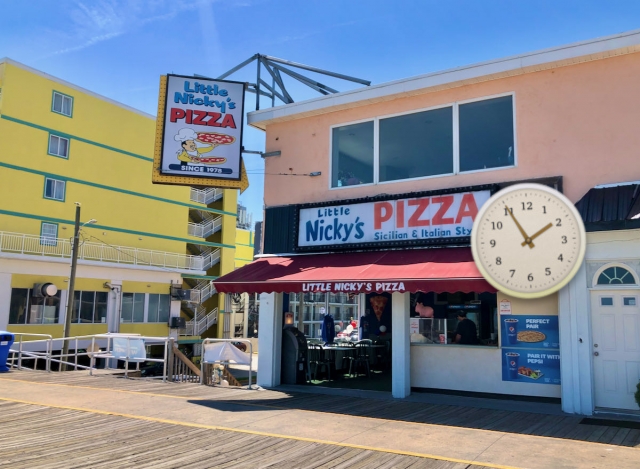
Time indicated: **1:55**
